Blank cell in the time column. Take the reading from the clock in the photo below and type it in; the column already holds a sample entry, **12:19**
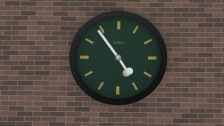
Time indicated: **4:54**
